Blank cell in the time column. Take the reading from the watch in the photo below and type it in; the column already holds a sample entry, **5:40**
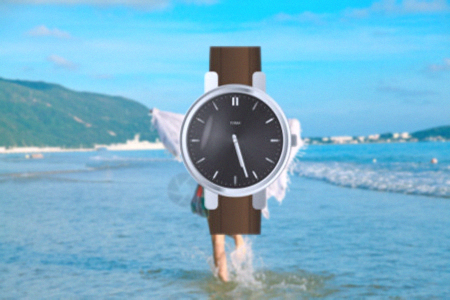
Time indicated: **5:27**
